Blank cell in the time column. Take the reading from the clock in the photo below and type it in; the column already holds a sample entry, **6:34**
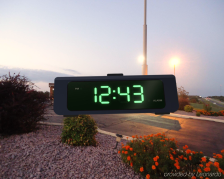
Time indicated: **12:43**
